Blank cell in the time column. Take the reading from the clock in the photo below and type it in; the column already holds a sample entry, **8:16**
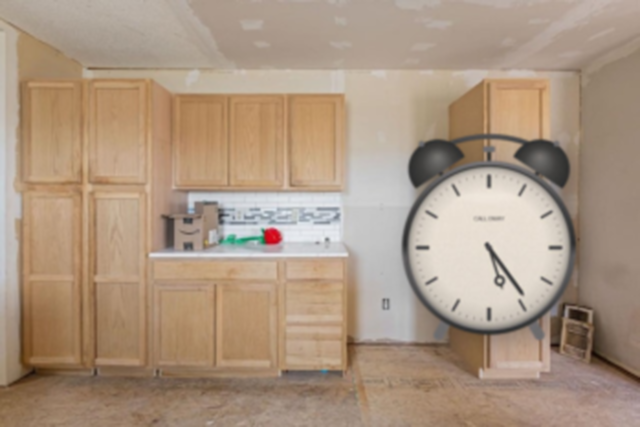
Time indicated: **5:24**
